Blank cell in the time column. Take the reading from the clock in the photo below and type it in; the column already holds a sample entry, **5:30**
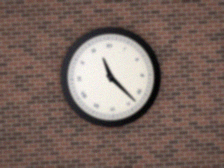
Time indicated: **11:23**
